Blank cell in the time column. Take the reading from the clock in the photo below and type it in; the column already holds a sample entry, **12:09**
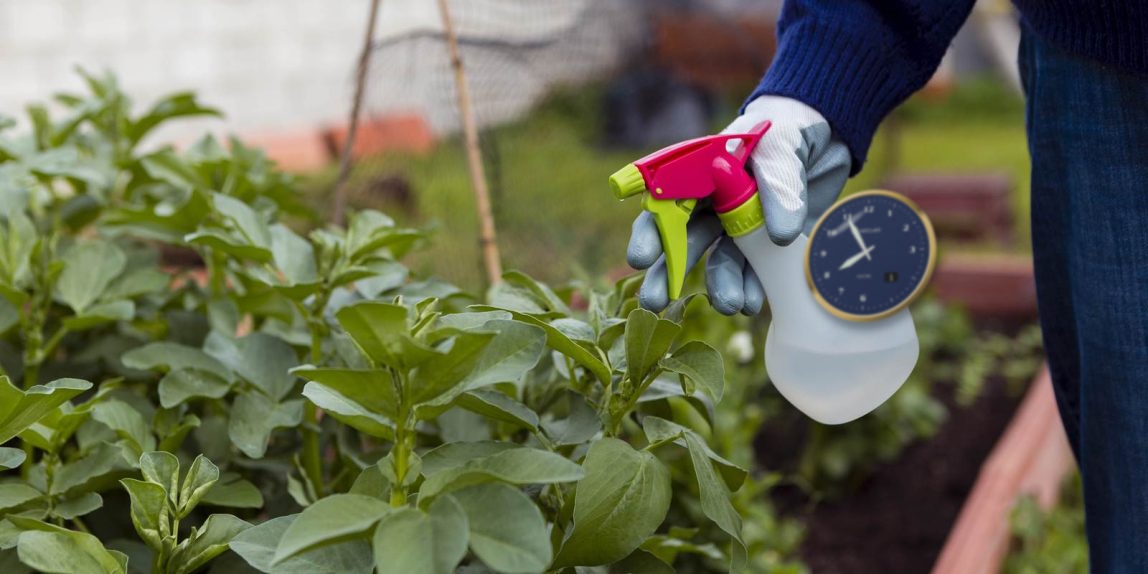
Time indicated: **7:55**
